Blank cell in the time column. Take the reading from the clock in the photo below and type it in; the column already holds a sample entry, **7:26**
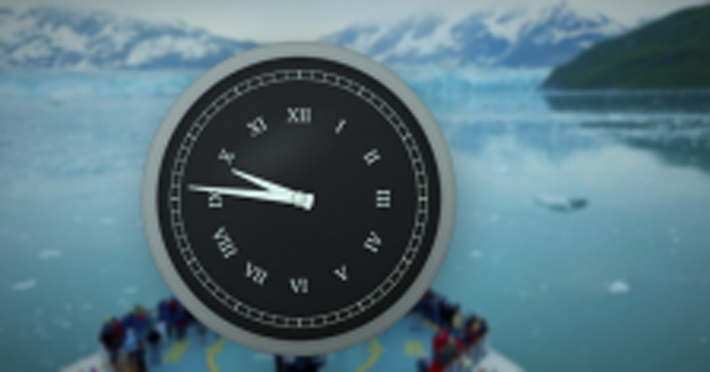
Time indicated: **9:46**
